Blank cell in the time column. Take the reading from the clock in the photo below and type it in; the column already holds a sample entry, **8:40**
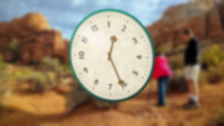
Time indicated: **1:31**
